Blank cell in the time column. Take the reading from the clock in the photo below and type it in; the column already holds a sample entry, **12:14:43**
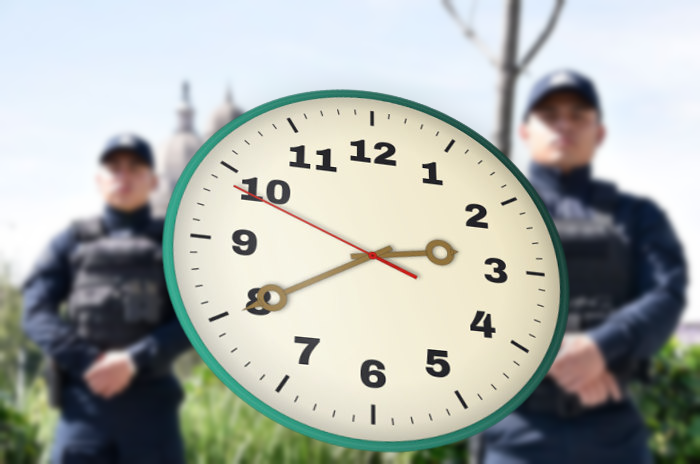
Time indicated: **2:39:49**
